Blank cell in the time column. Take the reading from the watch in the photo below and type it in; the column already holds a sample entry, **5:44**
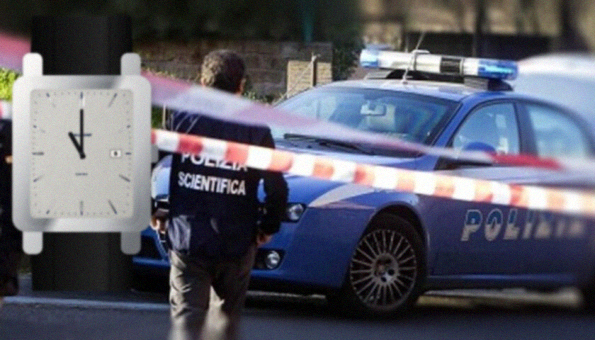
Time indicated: **11:00**
